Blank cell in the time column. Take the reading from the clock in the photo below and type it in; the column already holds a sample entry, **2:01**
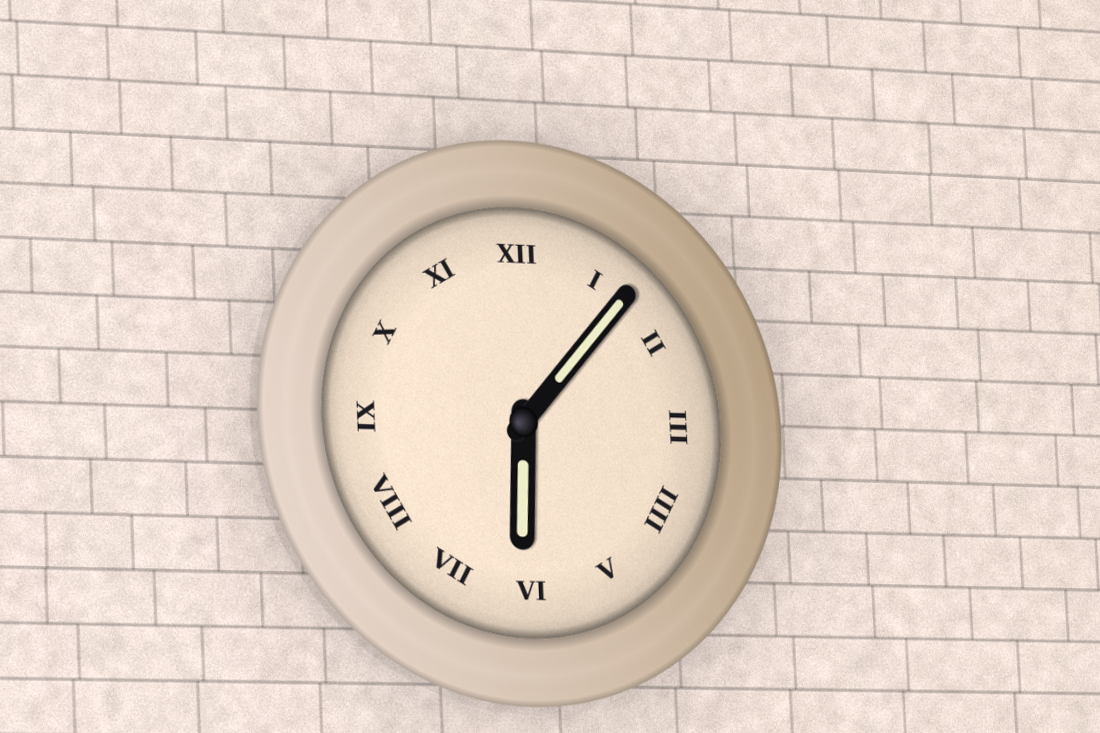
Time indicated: **6:07**
